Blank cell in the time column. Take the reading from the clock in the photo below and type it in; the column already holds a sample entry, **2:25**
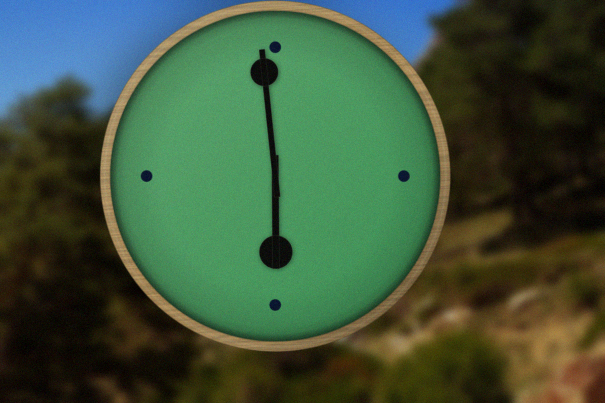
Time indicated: **5:59**
